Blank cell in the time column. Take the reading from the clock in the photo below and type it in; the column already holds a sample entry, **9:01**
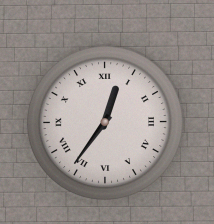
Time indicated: **12:36**
